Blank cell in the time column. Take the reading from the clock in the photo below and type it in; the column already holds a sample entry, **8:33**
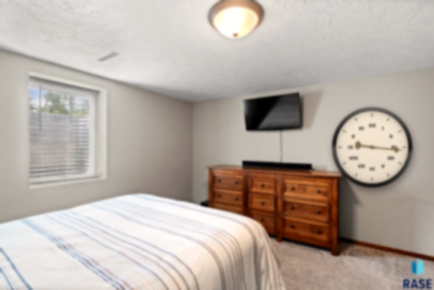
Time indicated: **9:16**
